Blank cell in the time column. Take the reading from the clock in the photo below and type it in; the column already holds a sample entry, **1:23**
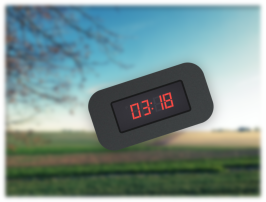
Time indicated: **3:18**
